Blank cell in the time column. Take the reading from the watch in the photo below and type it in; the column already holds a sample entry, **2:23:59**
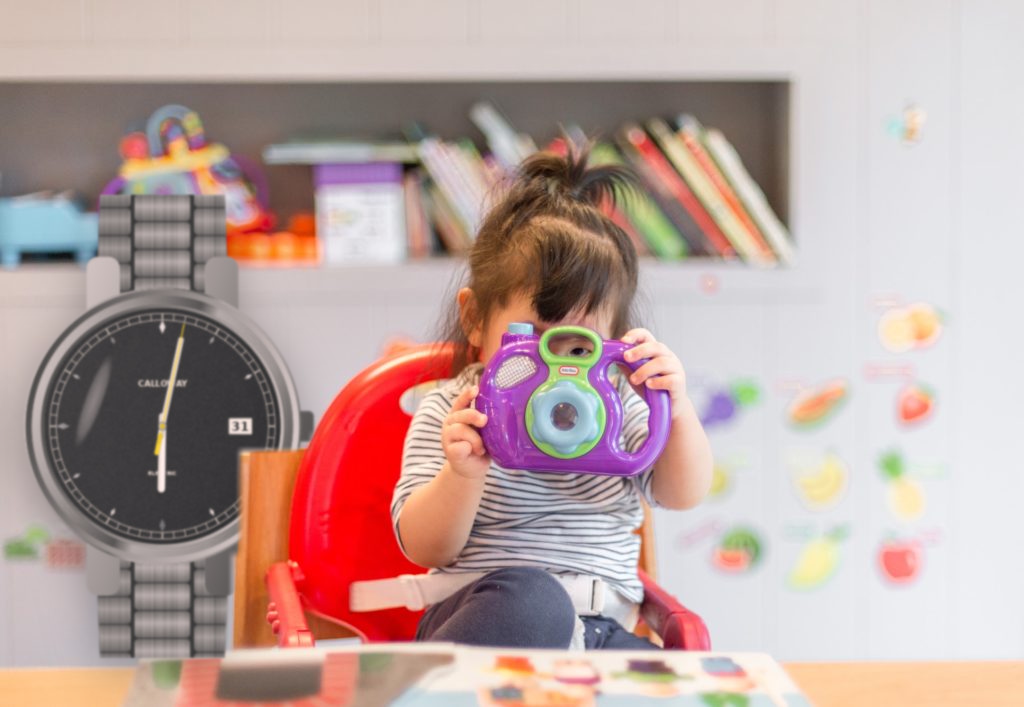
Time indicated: **6:02:02**
